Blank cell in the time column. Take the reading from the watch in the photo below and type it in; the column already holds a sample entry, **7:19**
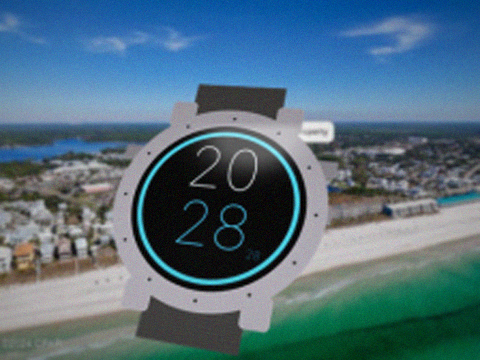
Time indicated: **20:28**
